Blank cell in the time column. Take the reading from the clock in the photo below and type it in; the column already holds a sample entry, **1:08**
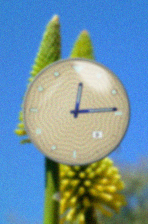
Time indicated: **12:14**
